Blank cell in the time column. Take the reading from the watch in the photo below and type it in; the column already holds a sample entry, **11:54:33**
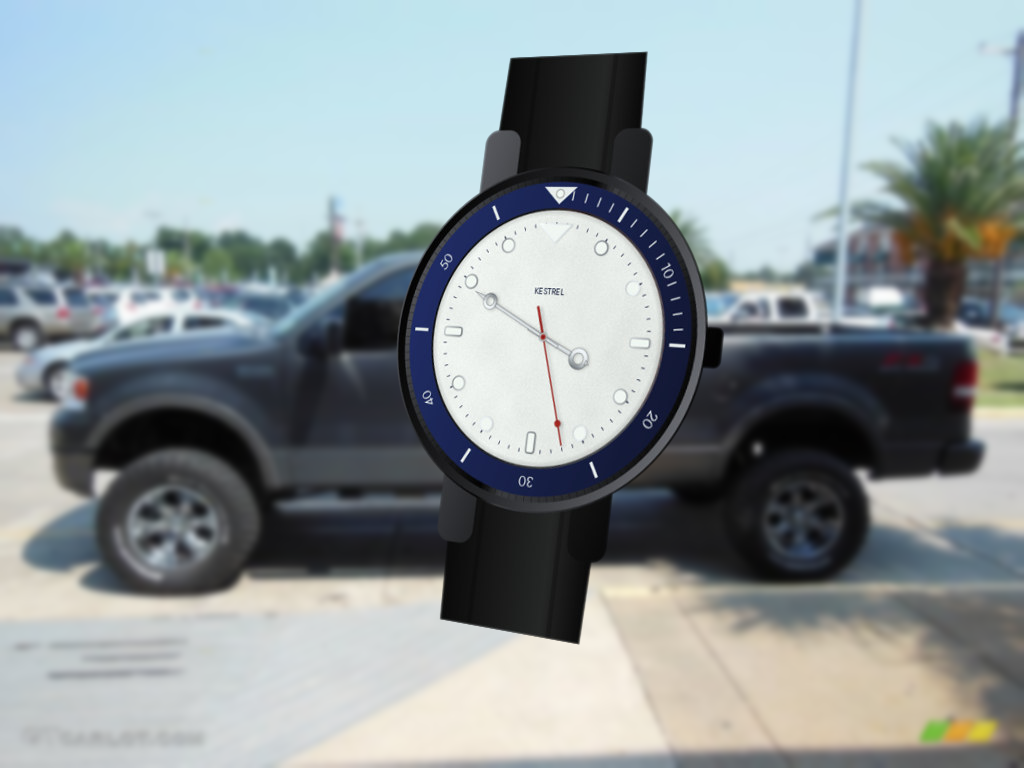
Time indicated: **3:49:27**
